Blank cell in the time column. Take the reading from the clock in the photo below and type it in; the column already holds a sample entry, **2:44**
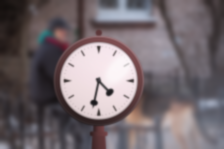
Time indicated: **4:32**
